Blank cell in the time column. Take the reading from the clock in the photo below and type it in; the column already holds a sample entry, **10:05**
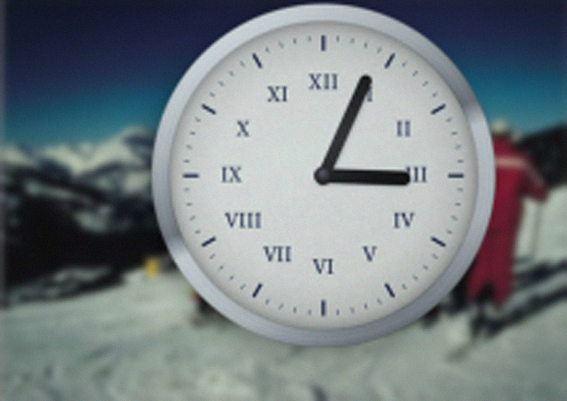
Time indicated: **3:04**
